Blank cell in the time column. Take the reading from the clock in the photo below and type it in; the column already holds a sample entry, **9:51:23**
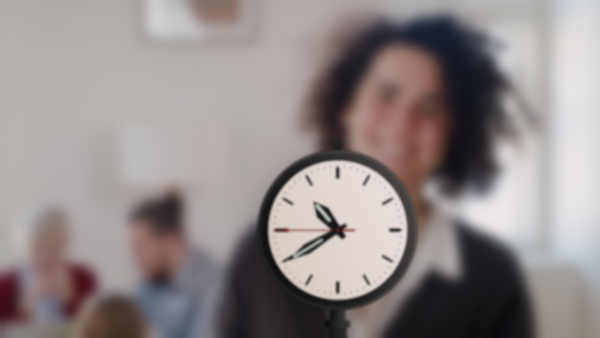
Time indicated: **10:39:45**
